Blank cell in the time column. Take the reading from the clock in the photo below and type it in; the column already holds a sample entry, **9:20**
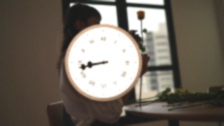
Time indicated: **8:43**
